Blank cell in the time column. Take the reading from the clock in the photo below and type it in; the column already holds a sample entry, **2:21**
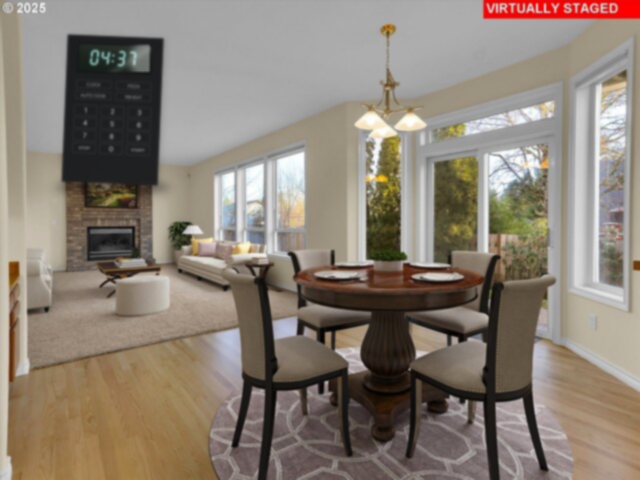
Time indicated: **4:37**
